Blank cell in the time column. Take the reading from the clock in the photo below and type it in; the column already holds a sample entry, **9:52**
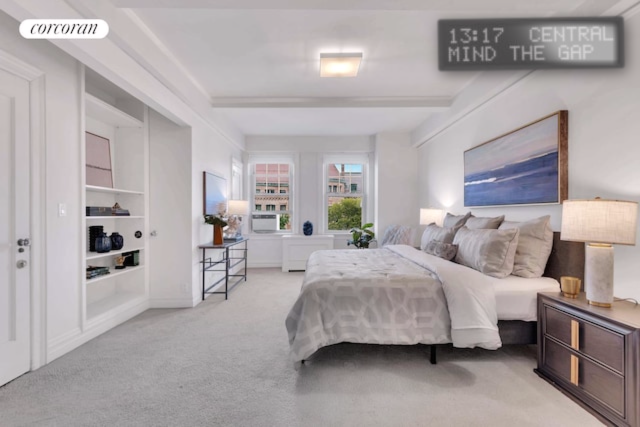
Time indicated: **13:17**
